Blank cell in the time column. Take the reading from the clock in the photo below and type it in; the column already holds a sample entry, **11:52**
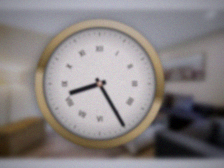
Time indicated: **8:25**
